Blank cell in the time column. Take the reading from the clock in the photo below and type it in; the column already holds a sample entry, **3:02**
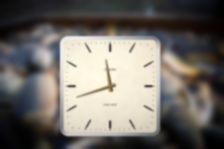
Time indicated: **11:42**
